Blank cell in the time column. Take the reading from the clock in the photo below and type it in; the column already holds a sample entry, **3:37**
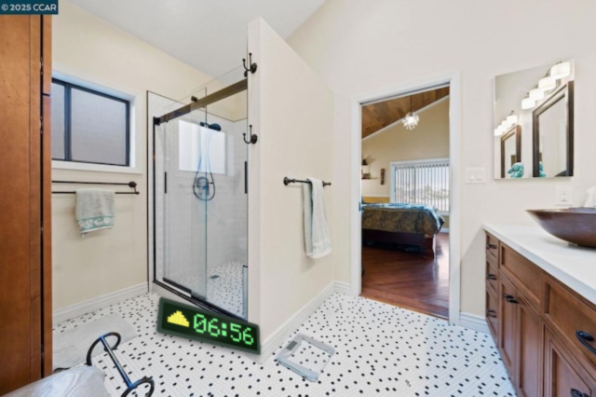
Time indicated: **6:56**
